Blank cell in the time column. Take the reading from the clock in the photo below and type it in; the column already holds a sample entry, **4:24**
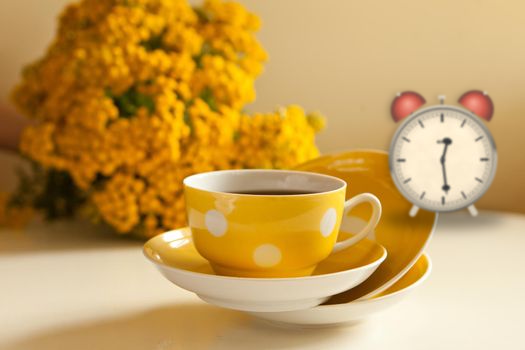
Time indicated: **12:29**
